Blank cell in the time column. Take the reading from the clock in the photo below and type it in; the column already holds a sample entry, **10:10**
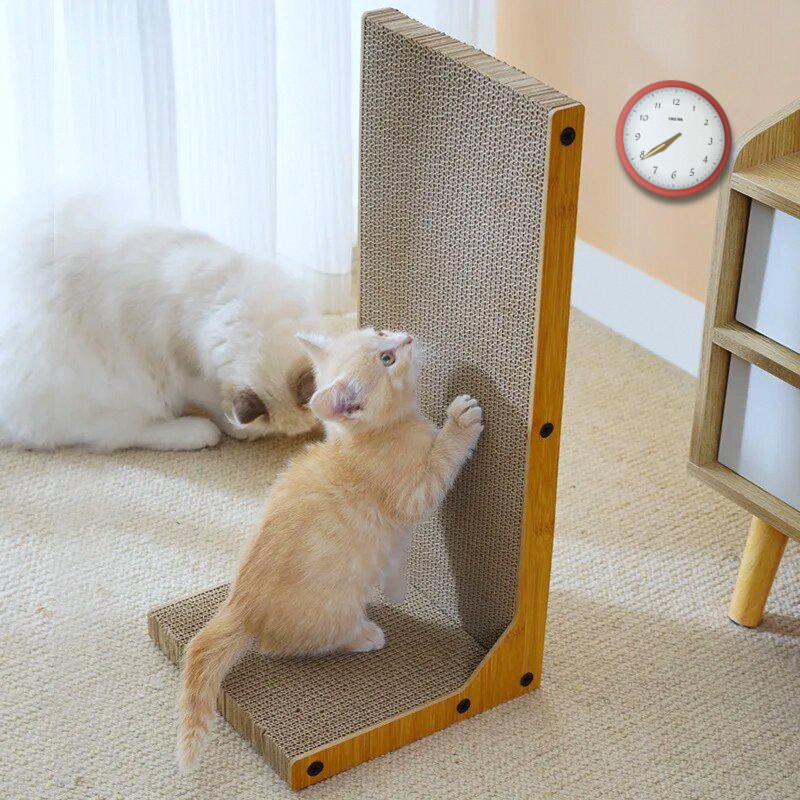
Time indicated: **7:39**
